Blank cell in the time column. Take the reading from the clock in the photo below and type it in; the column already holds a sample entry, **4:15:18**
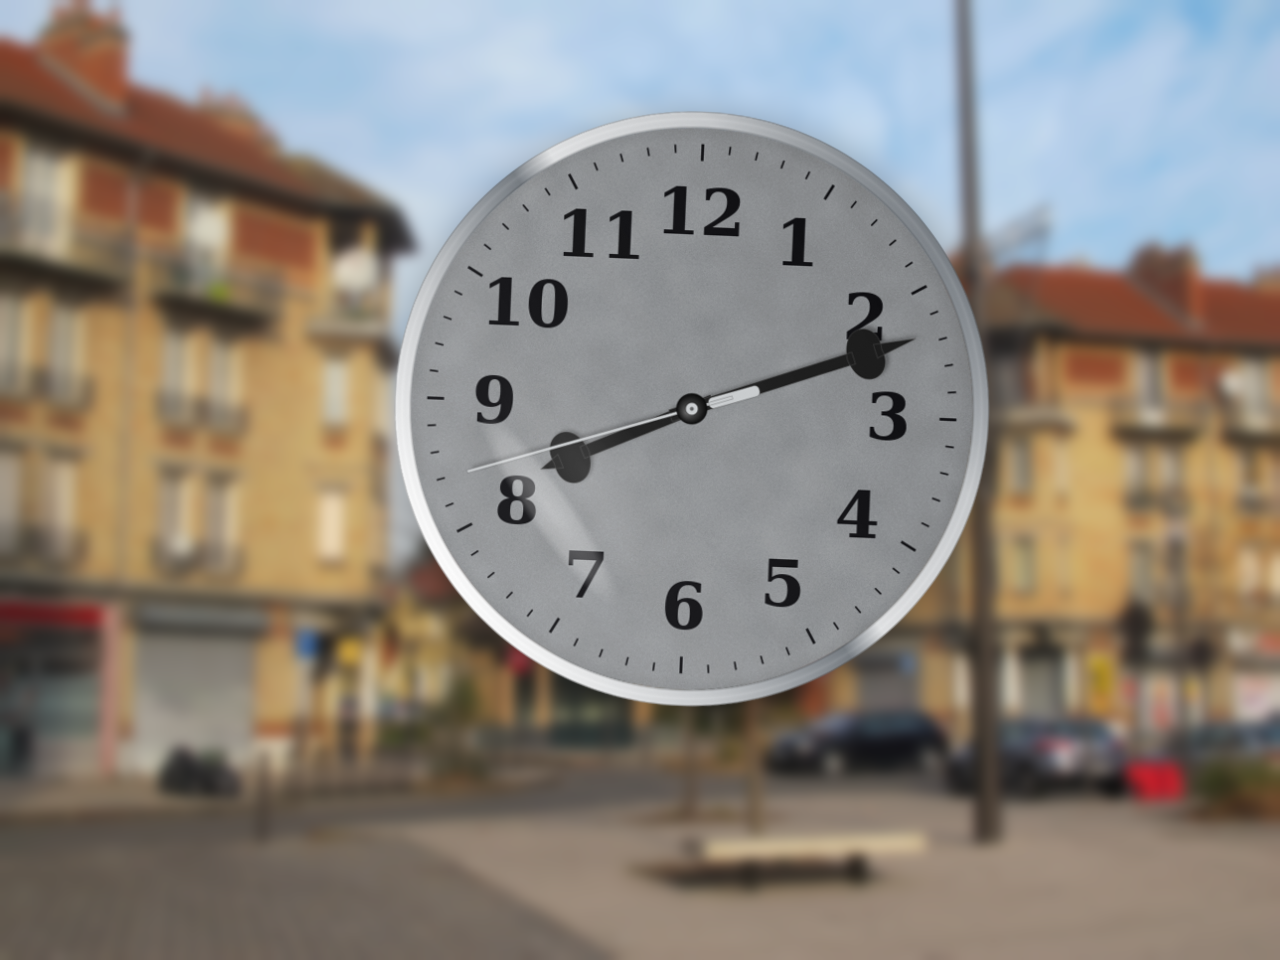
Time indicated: **8:11:42**
